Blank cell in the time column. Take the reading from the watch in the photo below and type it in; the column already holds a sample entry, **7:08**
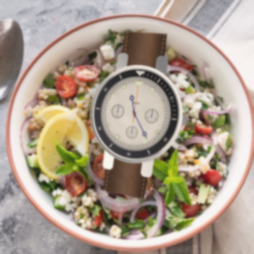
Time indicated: **11:24**
